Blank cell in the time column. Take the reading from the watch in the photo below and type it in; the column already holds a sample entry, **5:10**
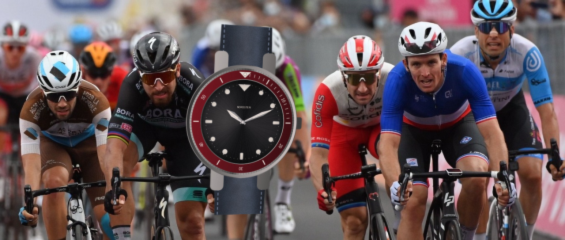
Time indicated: **10:11**
